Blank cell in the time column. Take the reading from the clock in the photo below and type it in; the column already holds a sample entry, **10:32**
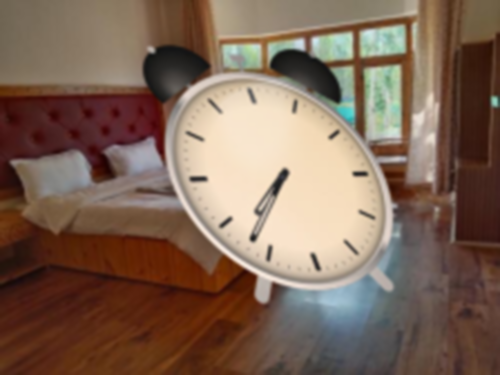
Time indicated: **7:37**
